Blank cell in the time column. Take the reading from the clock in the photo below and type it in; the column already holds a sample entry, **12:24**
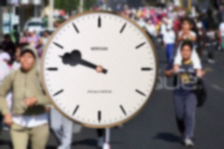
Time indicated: **9:48**
